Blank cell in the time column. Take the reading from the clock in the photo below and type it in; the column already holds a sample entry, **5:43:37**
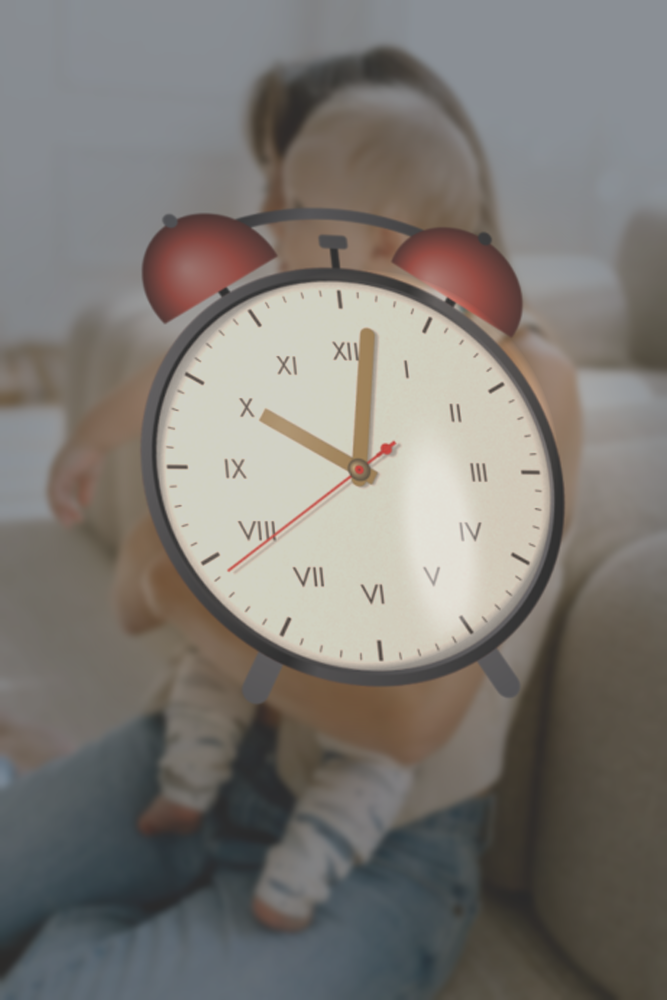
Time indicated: **10:01:39**
